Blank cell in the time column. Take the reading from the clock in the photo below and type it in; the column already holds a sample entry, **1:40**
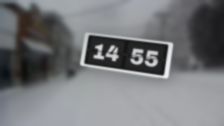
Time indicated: **14:55**
